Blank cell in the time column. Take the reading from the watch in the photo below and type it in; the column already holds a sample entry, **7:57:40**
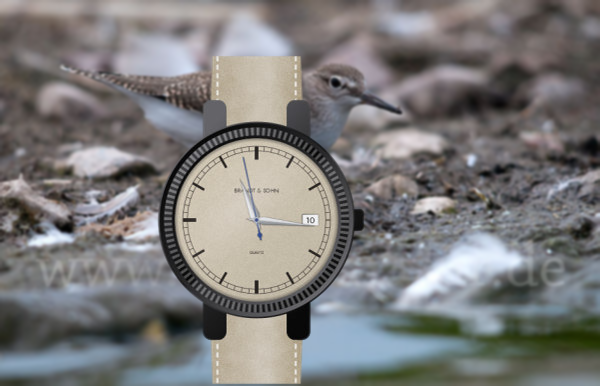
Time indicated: **11:15:58**
